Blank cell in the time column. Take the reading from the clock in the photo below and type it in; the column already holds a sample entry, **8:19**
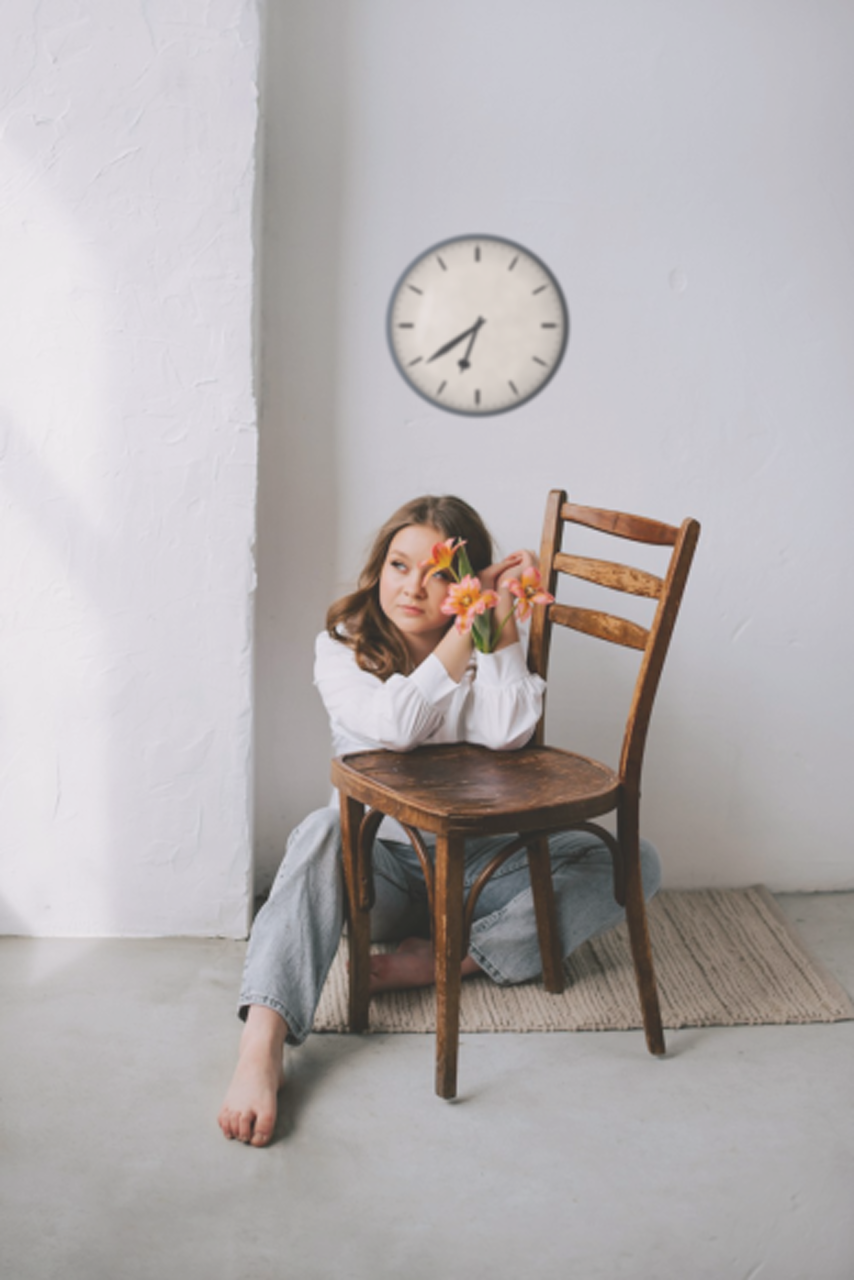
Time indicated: **6:39**
